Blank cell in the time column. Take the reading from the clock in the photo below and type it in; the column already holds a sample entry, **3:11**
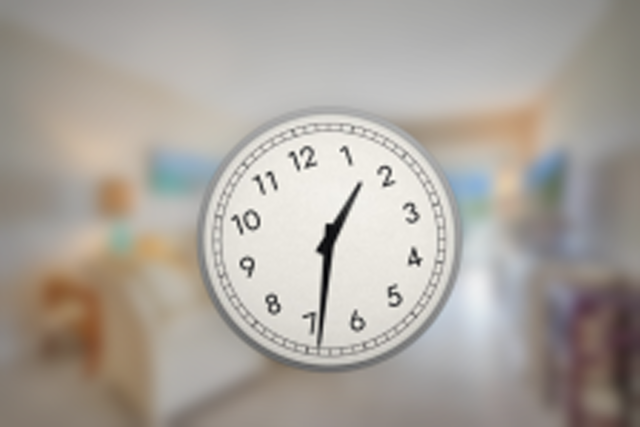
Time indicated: **1:34**
